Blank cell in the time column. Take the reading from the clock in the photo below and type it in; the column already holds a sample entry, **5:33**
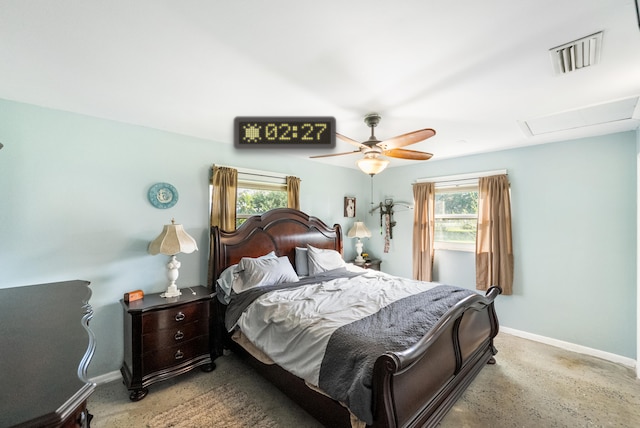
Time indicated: **2:27**
